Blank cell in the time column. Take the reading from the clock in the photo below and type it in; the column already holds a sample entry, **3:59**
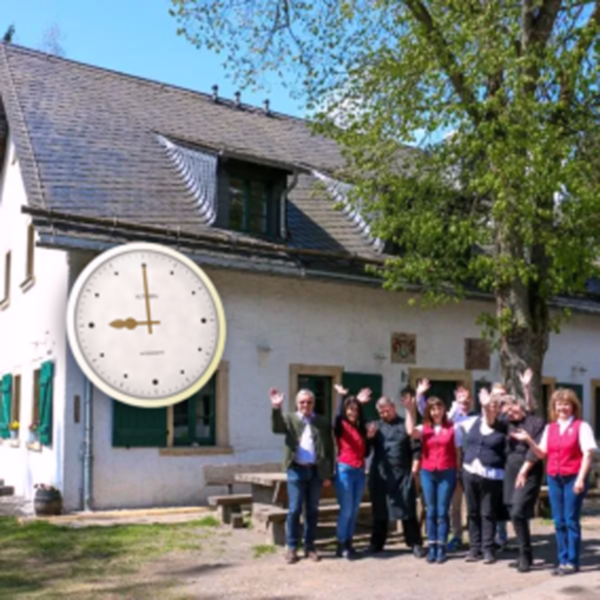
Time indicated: **9:00**
